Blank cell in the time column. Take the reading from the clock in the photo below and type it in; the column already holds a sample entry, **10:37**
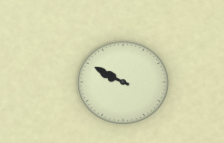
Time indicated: **9:50**
